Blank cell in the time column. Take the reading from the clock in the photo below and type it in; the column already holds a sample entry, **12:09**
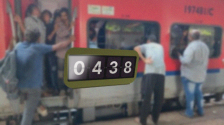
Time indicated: **4:38**
